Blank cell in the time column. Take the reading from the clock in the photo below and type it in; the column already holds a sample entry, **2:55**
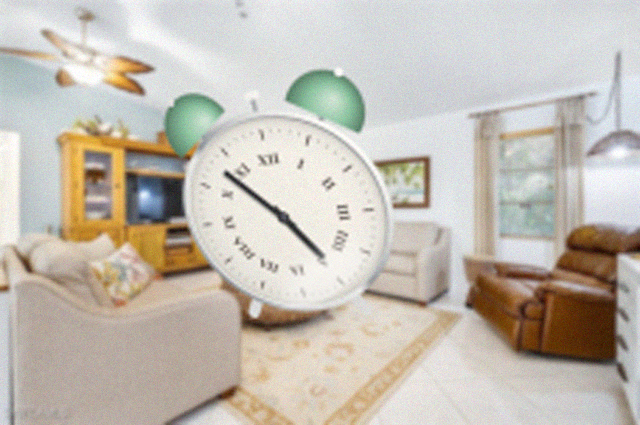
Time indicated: **4:53**
